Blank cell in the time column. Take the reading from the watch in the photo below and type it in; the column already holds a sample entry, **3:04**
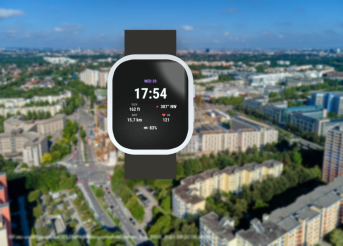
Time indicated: **17:54**
